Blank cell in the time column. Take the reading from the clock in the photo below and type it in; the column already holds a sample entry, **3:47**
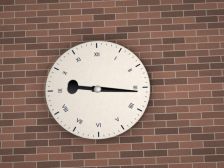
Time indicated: **9:16**
